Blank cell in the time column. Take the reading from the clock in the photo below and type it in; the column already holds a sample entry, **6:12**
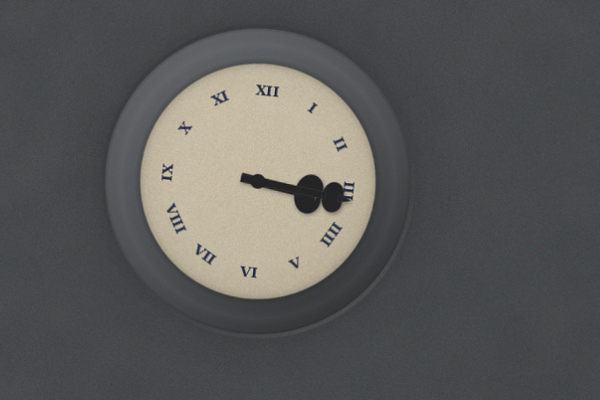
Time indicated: **3:16**
